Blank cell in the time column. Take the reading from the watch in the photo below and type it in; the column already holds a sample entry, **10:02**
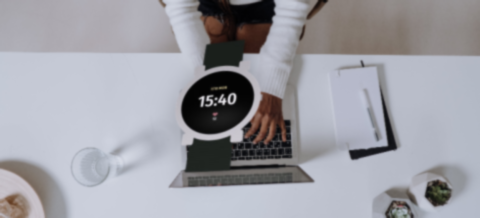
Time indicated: **15:40**
